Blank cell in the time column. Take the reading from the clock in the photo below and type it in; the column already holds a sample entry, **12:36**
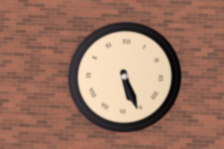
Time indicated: **5:26**
